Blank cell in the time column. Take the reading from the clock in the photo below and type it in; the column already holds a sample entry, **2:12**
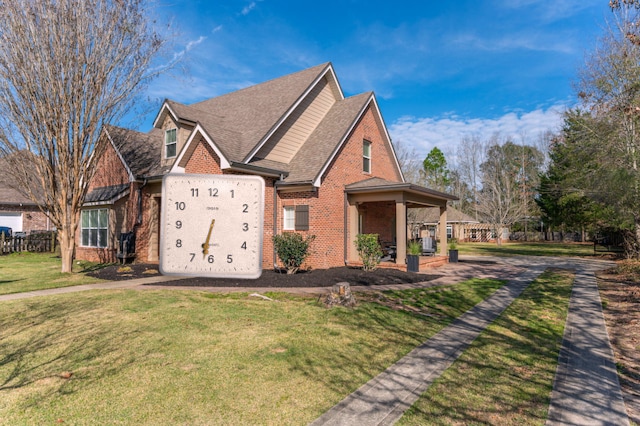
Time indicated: **6:32**
